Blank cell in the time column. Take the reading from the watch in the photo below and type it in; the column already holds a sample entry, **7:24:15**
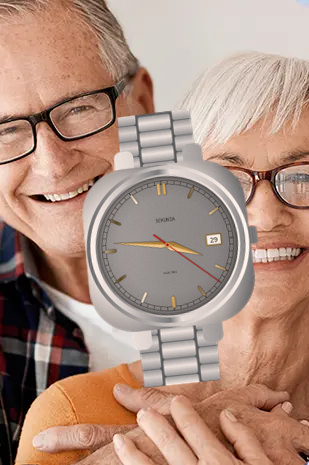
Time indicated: **3:46:22**
